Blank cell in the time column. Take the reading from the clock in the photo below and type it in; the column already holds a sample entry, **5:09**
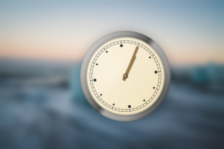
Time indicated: **1:05**
